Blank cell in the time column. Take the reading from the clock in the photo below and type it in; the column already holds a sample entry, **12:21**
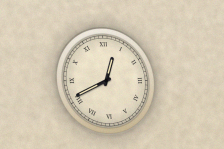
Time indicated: **12:41**
